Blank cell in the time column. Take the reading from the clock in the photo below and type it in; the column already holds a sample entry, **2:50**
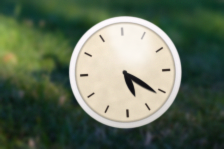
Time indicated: **5:21**
